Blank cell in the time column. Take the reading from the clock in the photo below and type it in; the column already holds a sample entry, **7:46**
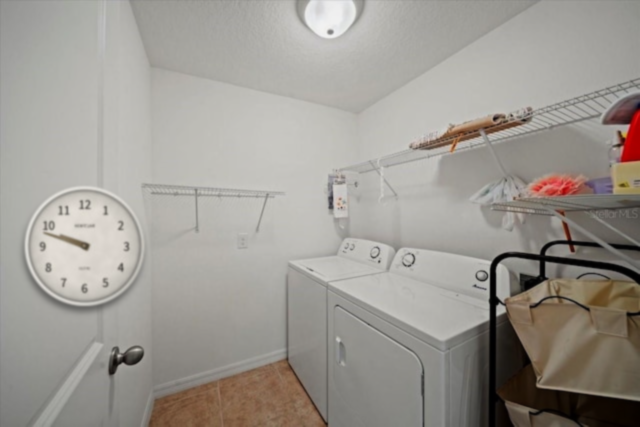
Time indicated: **9:48**
